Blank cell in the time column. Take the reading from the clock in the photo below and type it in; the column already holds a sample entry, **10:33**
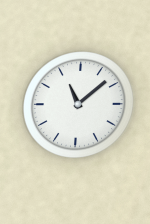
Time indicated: **11:08**
